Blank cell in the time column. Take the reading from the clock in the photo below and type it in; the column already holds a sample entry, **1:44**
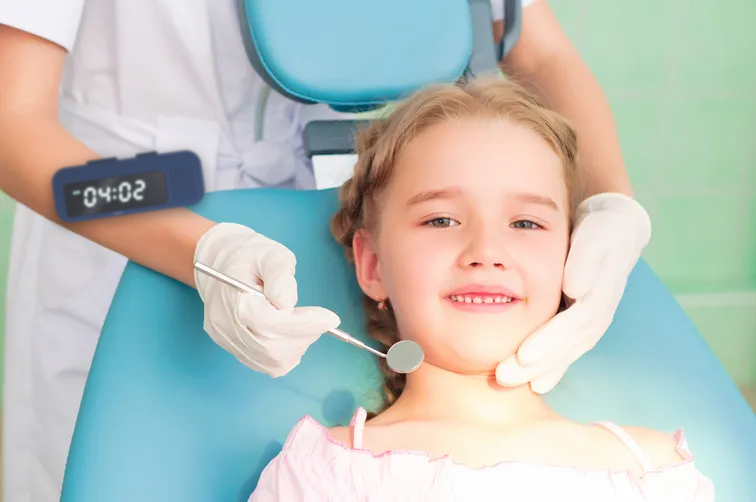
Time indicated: **4:02**
